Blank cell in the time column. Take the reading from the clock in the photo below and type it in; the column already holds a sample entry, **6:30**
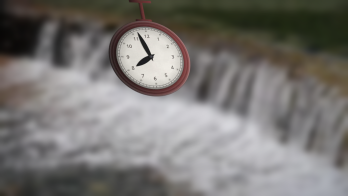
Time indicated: **7:57**
